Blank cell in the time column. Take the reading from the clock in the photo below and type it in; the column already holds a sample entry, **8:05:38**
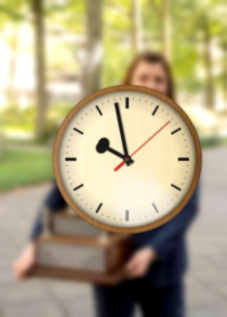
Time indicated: **9:58:08**
